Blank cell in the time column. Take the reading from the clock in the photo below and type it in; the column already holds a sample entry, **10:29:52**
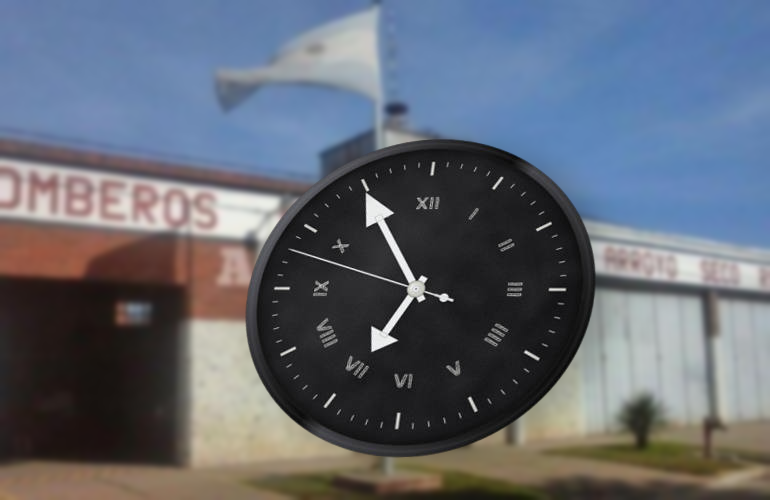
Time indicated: **6:54:48**
